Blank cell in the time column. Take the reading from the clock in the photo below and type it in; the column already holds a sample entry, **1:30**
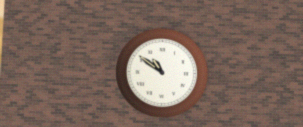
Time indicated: **10:51**
